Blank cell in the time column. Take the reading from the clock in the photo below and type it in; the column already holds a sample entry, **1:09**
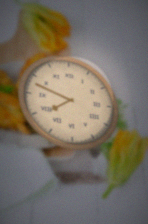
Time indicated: **7:48**
